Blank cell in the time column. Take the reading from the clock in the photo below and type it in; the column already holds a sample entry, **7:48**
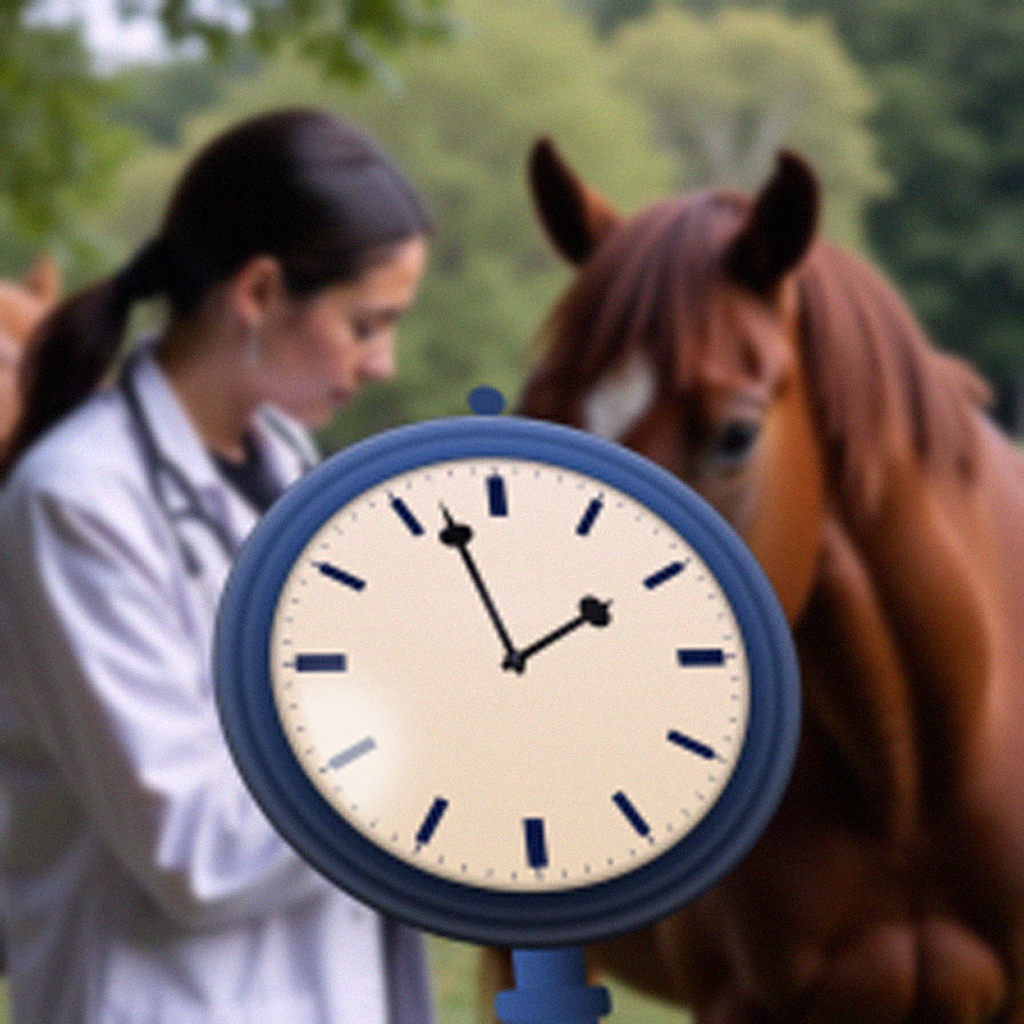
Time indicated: **1:57**
